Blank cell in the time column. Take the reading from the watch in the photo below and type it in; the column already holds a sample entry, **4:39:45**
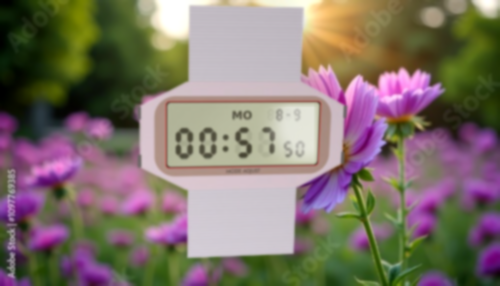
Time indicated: **0:57:50**
